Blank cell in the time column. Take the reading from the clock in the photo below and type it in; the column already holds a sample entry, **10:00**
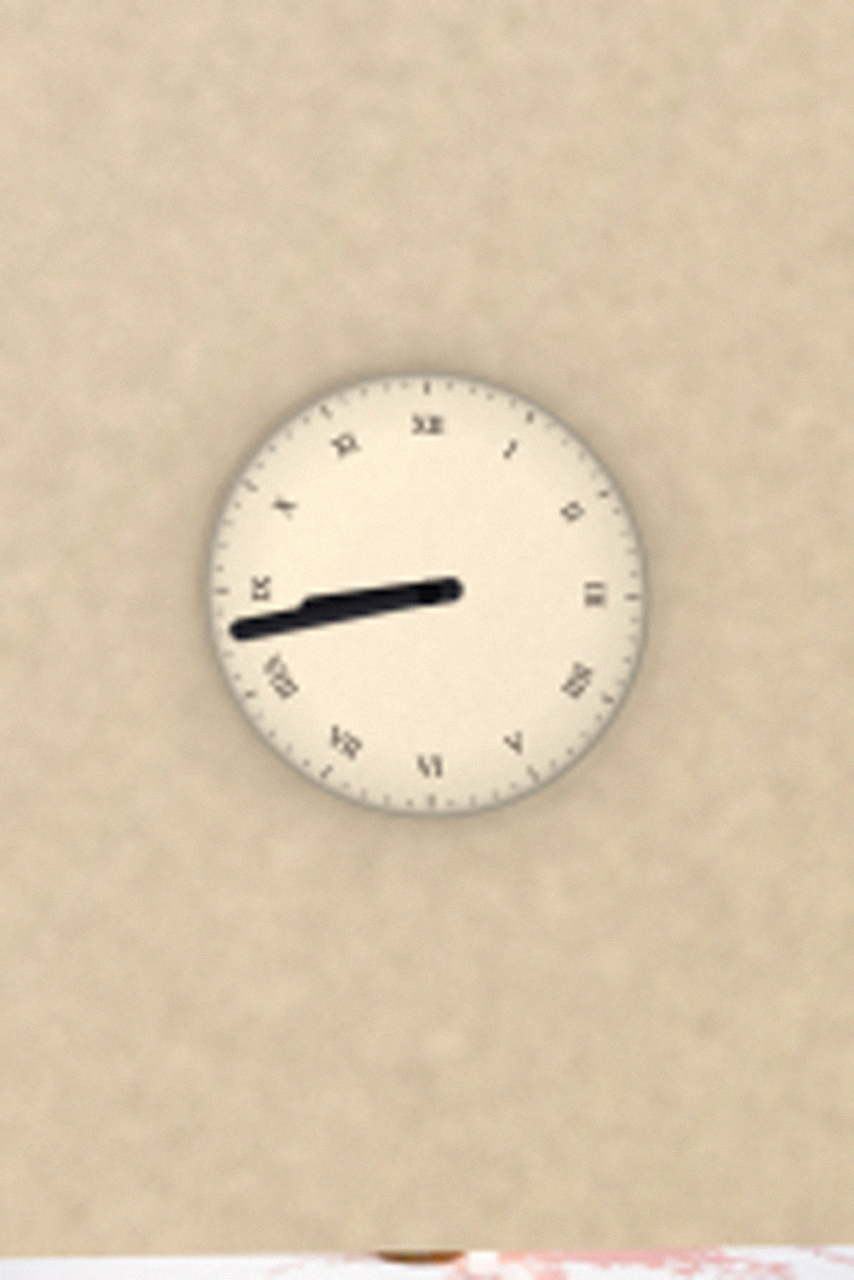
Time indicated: **8:43**
